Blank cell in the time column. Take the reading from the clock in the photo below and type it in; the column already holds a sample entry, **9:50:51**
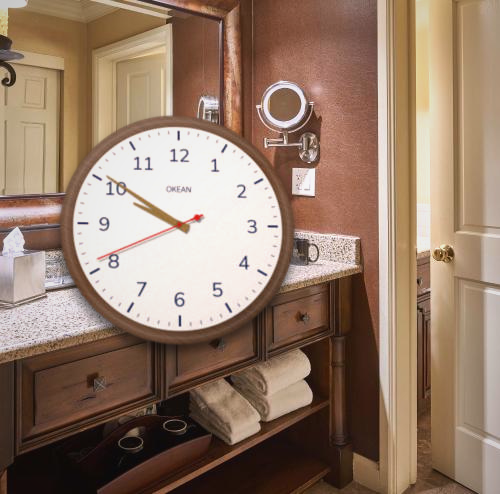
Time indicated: **9:50:41**
